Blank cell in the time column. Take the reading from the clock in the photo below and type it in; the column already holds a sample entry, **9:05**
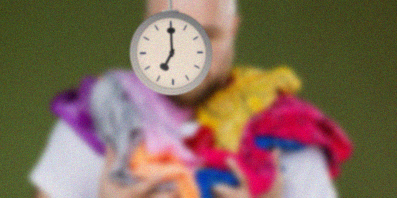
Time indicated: **7:00**
